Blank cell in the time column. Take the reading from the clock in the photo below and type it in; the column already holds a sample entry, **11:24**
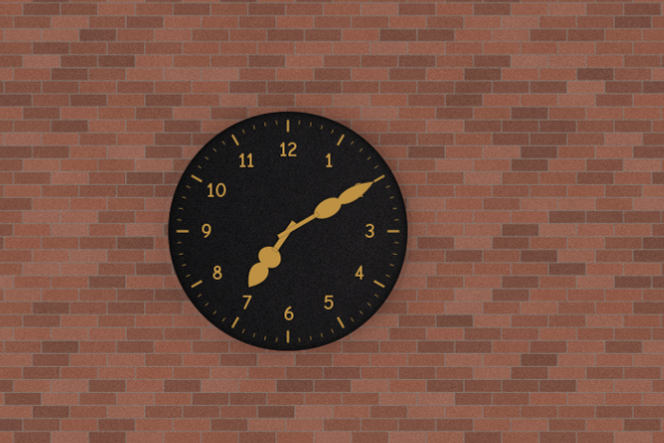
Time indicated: **7:10**
